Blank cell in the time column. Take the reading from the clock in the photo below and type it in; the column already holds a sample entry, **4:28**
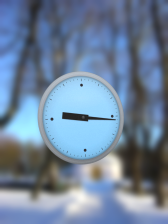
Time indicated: **9:16**
